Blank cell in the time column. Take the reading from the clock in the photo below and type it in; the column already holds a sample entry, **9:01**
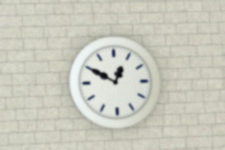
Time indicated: **12:50**
